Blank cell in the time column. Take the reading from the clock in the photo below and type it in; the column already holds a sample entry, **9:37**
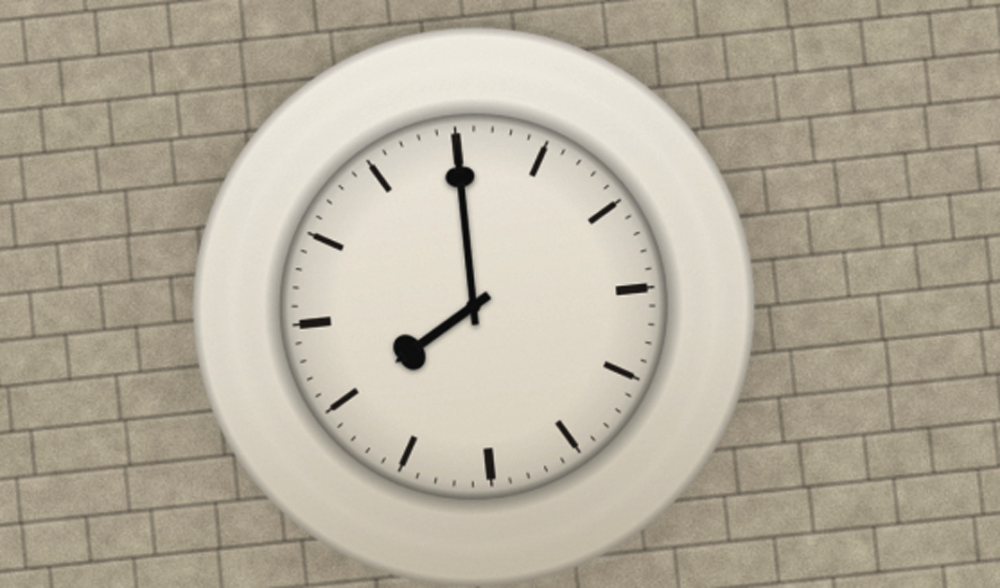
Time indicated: **8:00**
